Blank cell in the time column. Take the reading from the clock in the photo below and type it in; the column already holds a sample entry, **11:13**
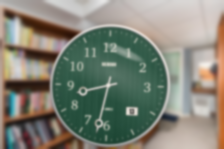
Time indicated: **8:32**
